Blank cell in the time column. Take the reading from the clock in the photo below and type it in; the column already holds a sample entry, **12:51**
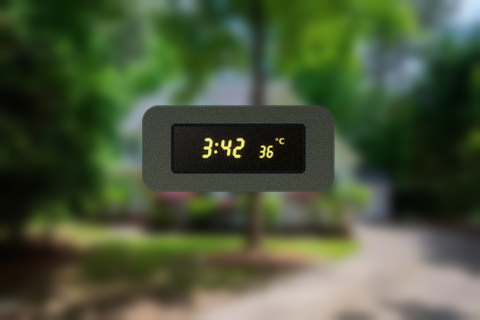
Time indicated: **3:42**
